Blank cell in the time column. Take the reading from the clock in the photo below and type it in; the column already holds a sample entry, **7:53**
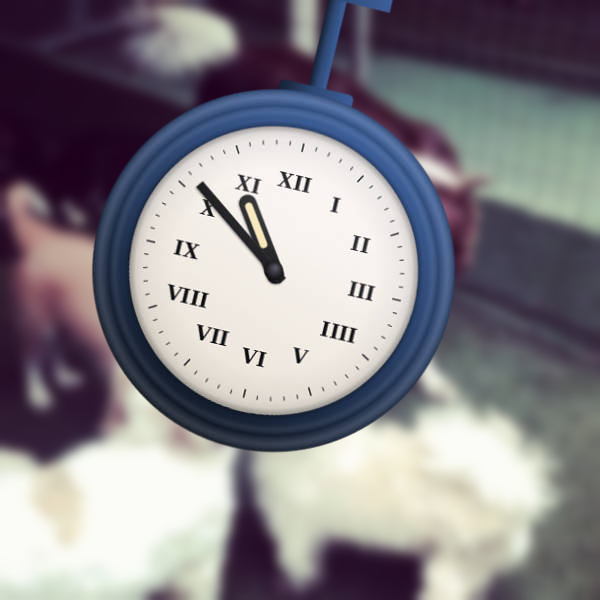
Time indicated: **10:51**
